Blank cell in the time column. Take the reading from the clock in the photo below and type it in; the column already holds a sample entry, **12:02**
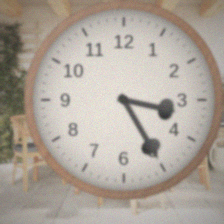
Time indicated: **3:25**
